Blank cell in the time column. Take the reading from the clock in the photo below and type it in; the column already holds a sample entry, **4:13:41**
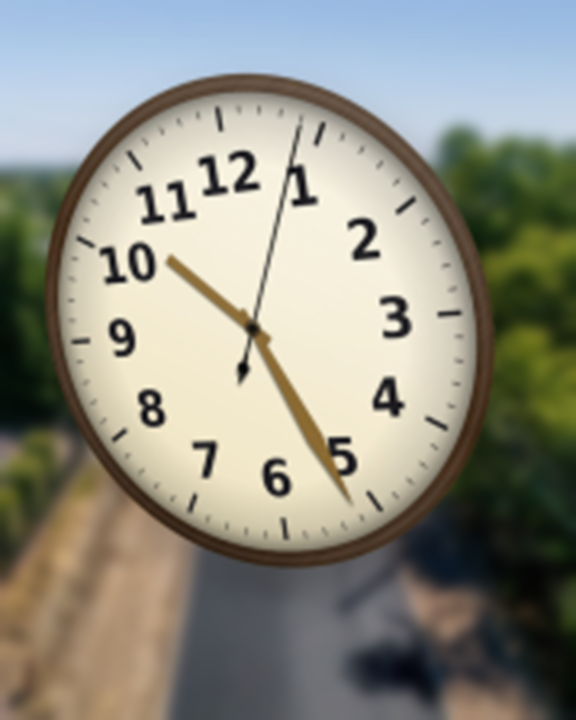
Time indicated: **10:26:04**
